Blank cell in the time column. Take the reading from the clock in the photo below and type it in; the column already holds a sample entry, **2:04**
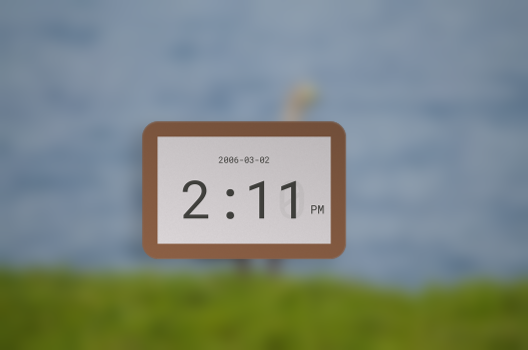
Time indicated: **2:11**
